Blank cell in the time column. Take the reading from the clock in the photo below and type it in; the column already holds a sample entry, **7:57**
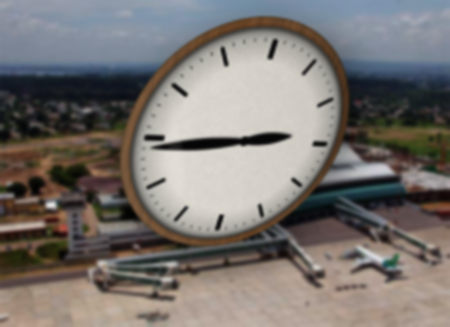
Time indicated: **2:44**
